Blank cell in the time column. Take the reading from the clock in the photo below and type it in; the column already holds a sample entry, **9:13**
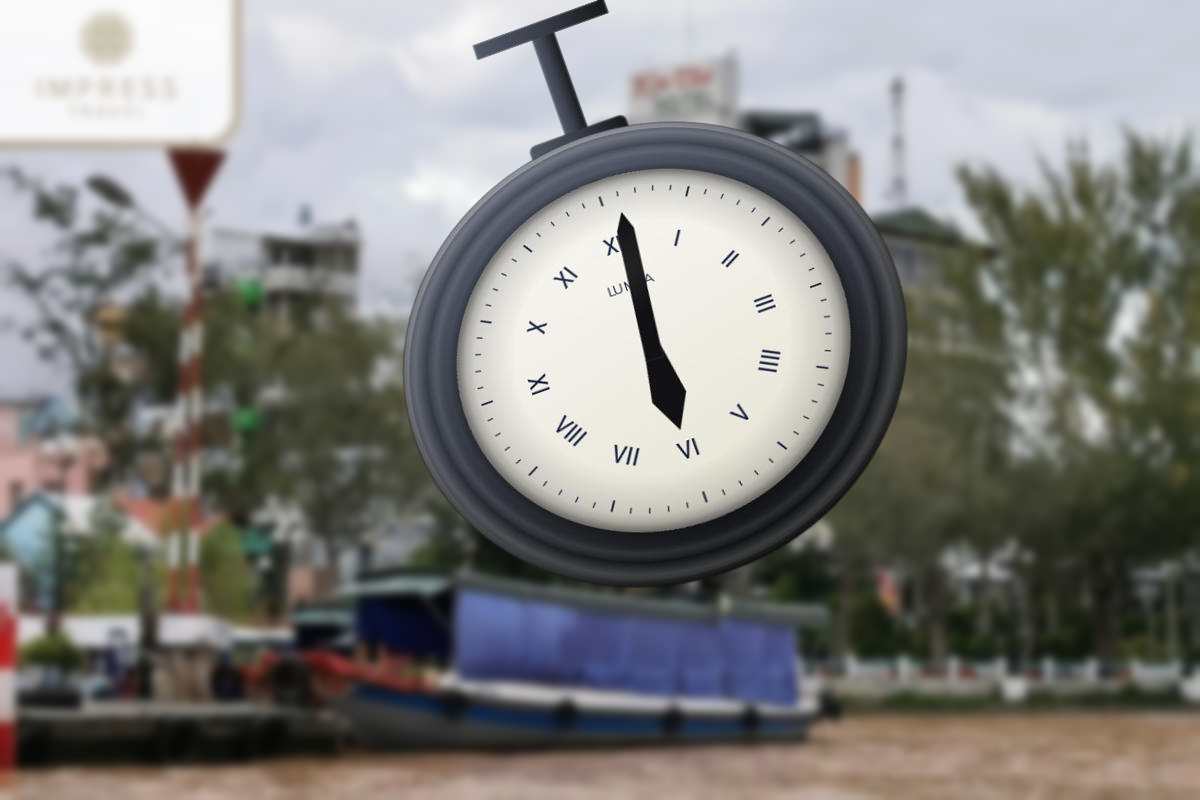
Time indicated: **6:01**
